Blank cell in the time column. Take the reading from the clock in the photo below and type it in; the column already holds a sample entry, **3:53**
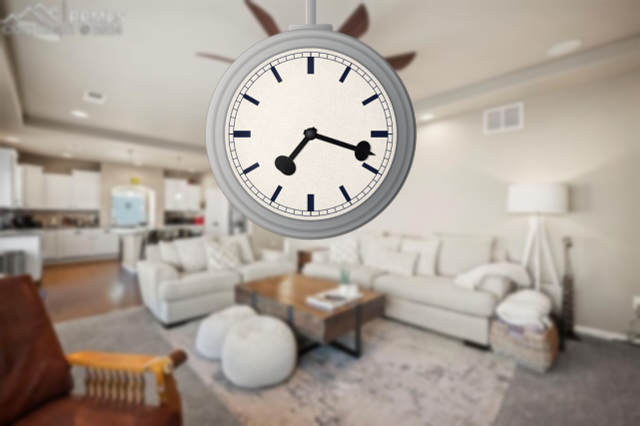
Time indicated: **7:18**
